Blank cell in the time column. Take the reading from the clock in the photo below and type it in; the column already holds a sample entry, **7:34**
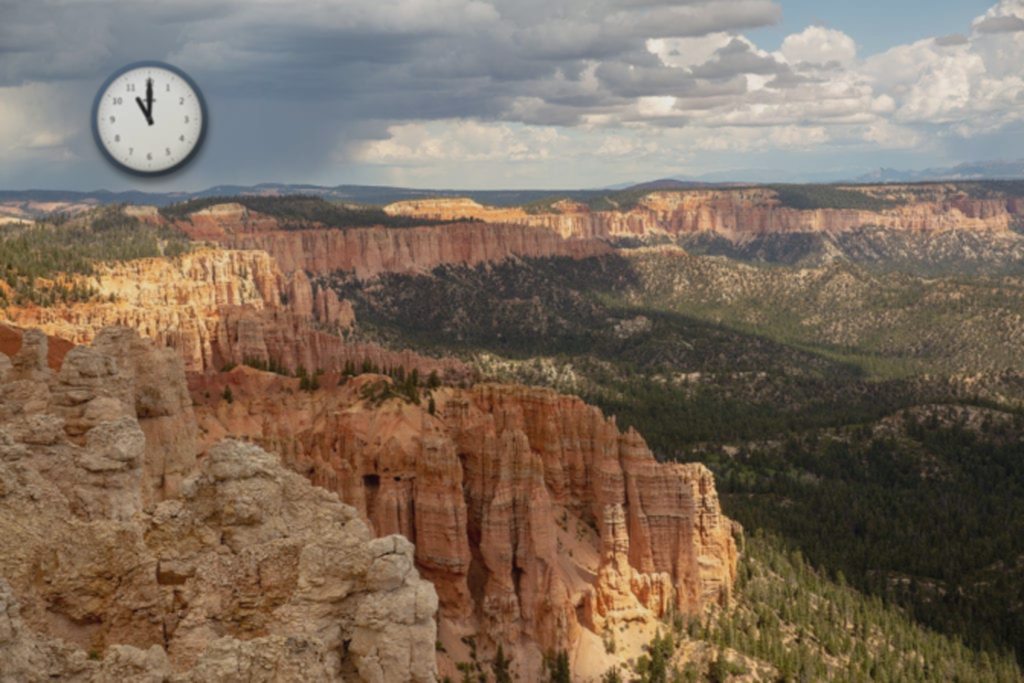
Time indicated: **11:00**
